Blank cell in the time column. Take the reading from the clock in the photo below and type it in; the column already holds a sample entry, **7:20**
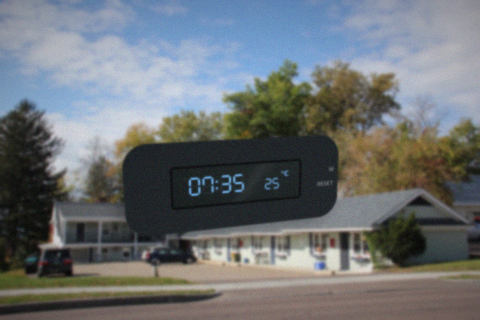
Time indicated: **7:35**
